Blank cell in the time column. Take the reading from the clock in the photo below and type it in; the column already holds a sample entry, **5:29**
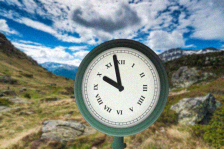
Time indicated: **9:58**
